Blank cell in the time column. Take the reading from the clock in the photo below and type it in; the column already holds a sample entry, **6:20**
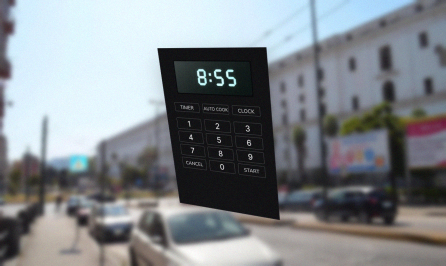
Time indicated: **8:55**
